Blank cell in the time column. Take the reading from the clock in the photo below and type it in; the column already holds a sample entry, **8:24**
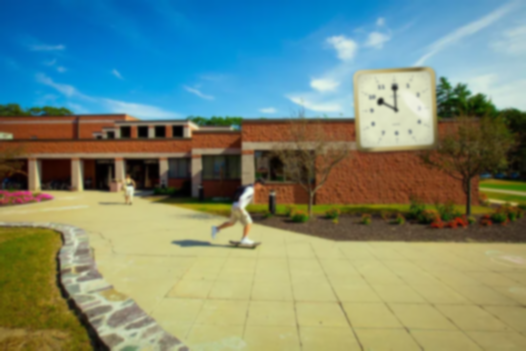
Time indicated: **10:00**
